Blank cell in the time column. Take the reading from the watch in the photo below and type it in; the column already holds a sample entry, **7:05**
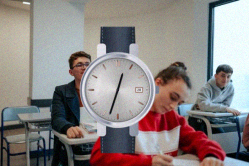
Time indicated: **12:33**
